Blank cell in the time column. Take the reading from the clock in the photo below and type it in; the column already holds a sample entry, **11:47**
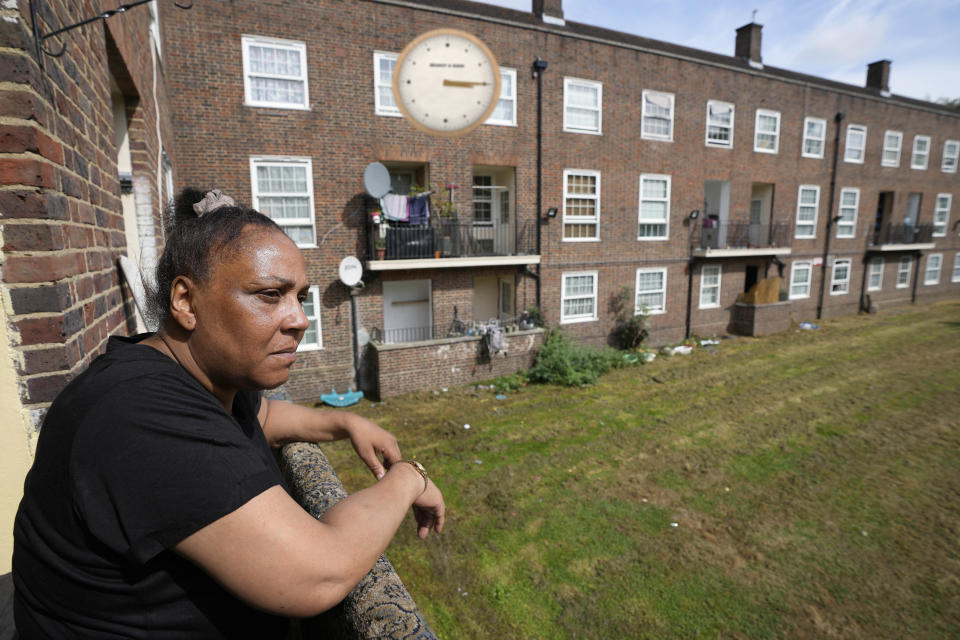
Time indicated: **3:15**
